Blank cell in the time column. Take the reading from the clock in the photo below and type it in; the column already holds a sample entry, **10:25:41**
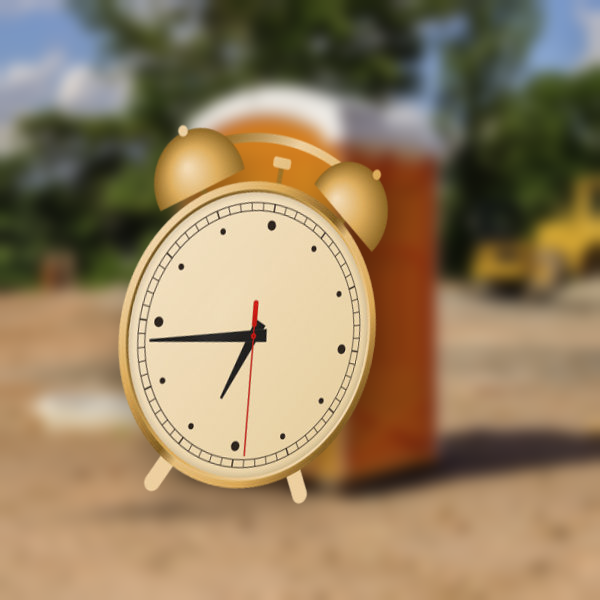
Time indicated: **6:43:29**
